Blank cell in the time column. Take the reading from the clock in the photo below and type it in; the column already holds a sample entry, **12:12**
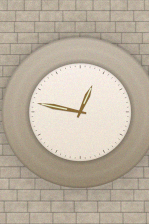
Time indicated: **12:47**
